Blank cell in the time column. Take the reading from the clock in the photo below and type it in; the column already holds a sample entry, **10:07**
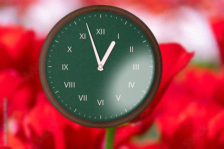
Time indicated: **12:57**
